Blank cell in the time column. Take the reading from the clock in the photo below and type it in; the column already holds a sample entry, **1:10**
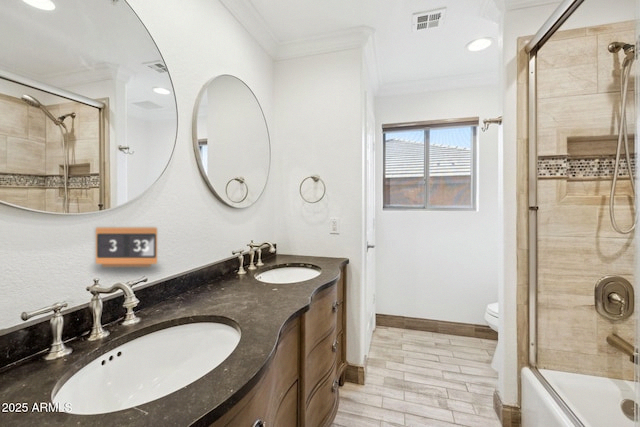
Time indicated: **3:33**
